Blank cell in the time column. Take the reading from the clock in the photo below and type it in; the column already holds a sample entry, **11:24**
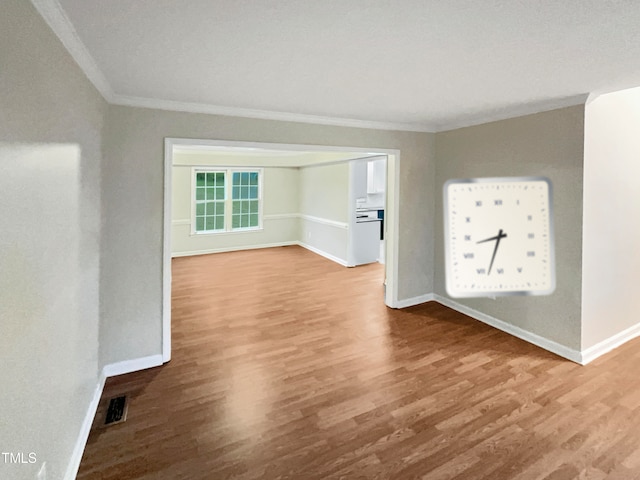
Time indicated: **8:33**
